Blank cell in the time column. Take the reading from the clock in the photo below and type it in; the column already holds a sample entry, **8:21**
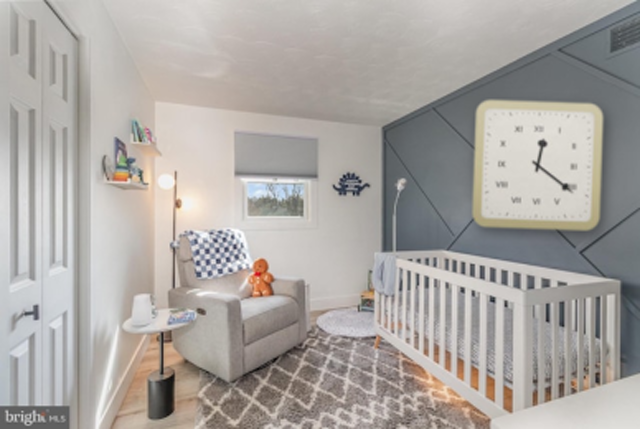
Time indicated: **12:21**
